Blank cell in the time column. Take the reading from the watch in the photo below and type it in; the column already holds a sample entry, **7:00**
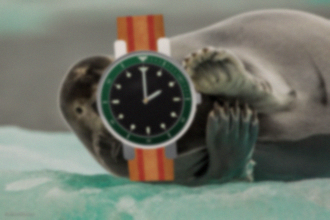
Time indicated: **2:00**
